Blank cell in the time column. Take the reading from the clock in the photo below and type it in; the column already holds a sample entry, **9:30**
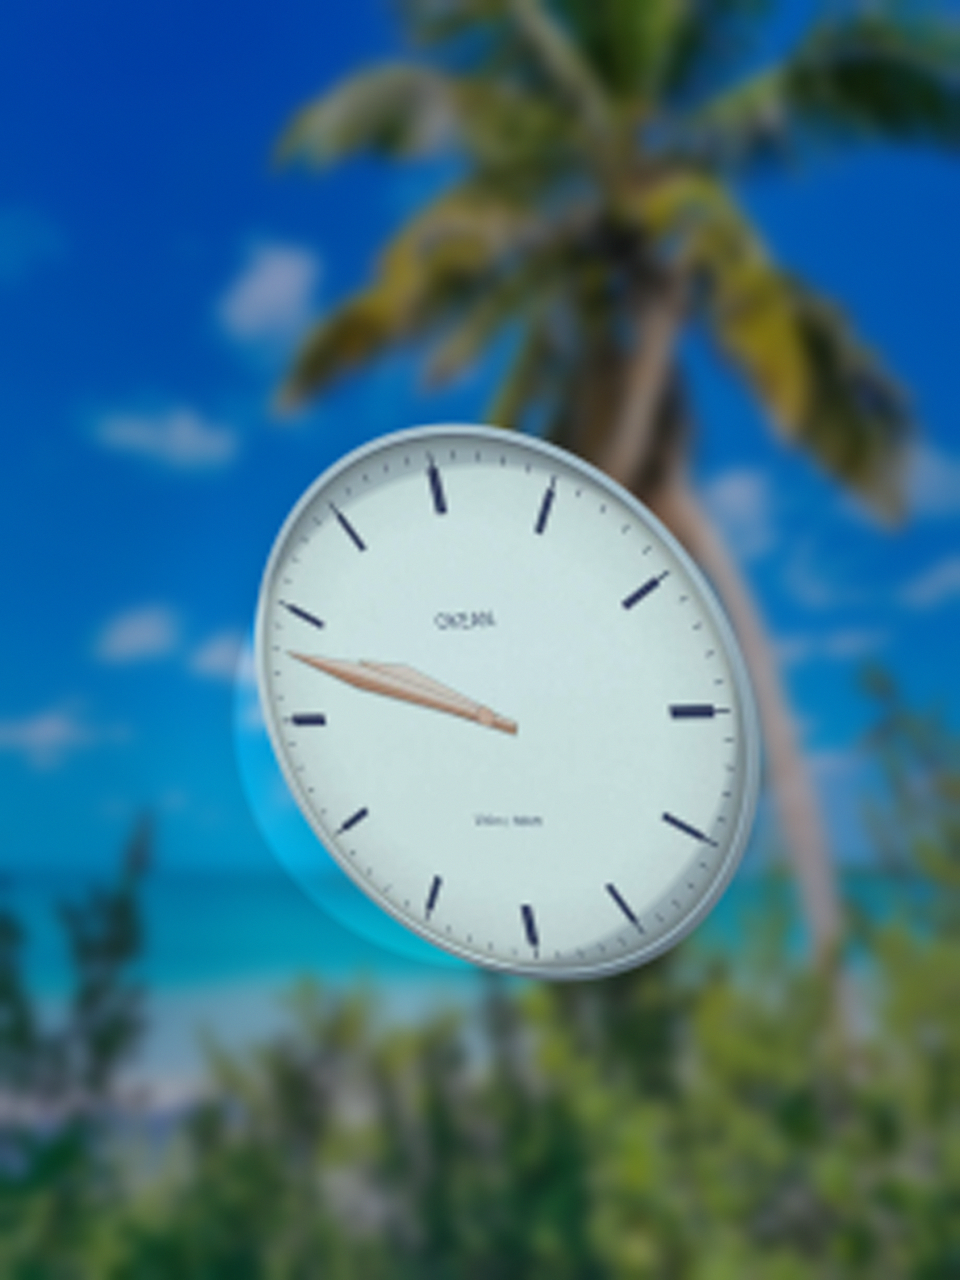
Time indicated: **9:48**
